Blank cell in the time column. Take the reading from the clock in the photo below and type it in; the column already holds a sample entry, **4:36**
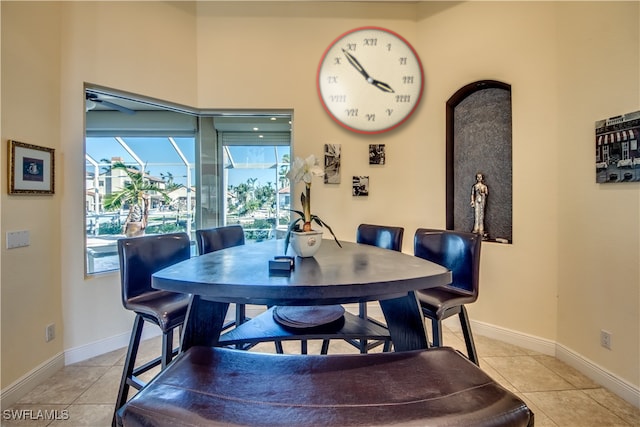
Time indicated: **3:53**
